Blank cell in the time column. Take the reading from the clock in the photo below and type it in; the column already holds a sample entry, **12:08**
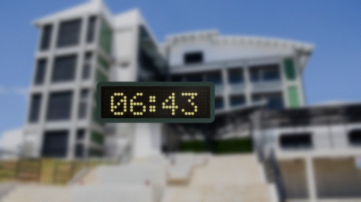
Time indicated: **6:43**
